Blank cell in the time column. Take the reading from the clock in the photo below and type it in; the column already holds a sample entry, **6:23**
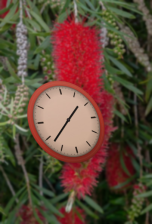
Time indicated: **1:38**
